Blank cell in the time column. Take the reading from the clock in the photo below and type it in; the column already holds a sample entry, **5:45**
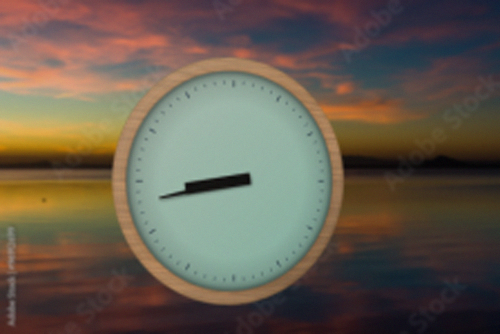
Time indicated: **8:43**
